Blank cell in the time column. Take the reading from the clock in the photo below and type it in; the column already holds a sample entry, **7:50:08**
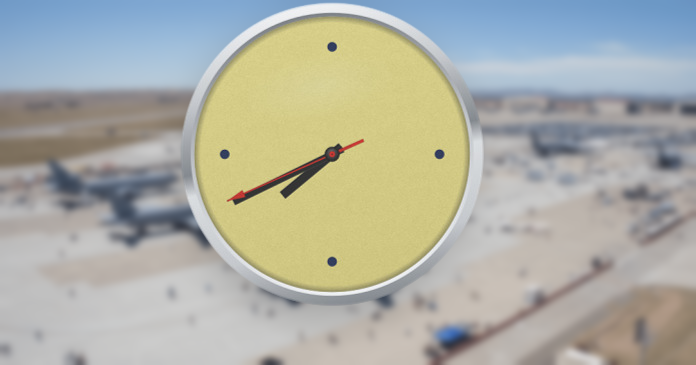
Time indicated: **7:40:41**
